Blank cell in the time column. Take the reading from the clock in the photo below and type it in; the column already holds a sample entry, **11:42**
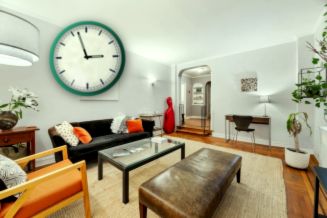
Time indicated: **2:57**
